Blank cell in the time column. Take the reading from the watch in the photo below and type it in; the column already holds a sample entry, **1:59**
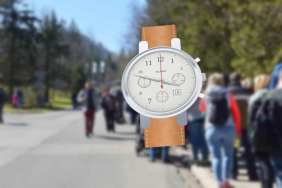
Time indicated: **3:48**
